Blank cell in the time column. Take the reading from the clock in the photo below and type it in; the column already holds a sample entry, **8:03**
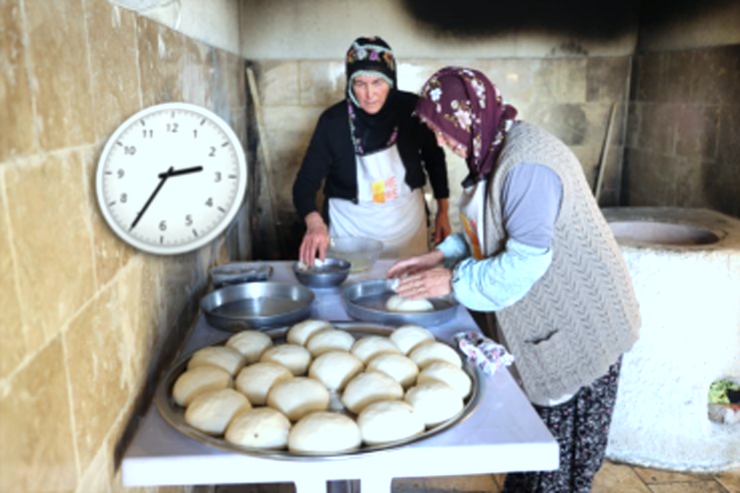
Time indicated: **2:35**
